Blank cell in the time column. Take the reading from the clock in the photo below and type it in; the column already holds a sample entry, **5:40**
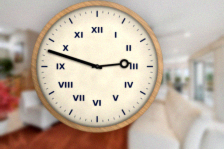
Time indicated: **2:48**
